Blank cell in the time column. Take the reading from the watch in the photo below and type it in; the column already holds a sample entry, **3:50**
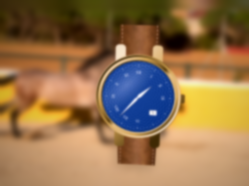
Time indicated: **1:37**
